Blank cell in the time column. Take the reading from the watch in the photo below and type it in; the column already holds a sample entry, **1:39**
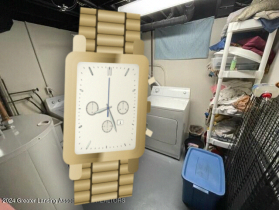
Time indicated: **8:26**
